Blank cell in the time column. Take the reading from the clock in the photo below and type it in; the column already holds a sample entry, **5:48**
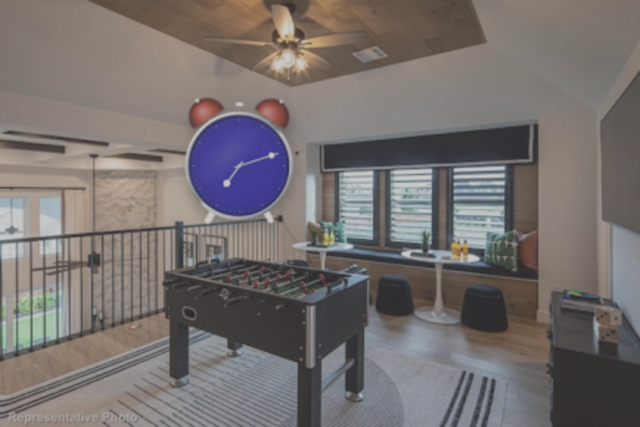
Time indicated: **7:12**
